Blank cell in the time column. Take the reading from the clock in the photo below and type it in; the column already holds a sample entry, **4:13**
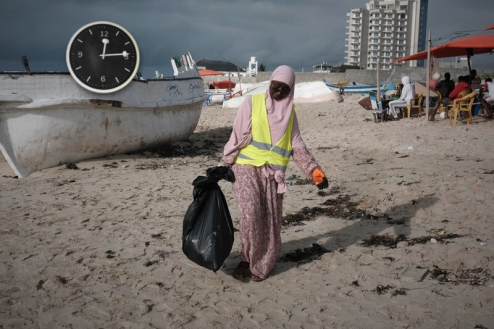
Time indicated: **12:14**
